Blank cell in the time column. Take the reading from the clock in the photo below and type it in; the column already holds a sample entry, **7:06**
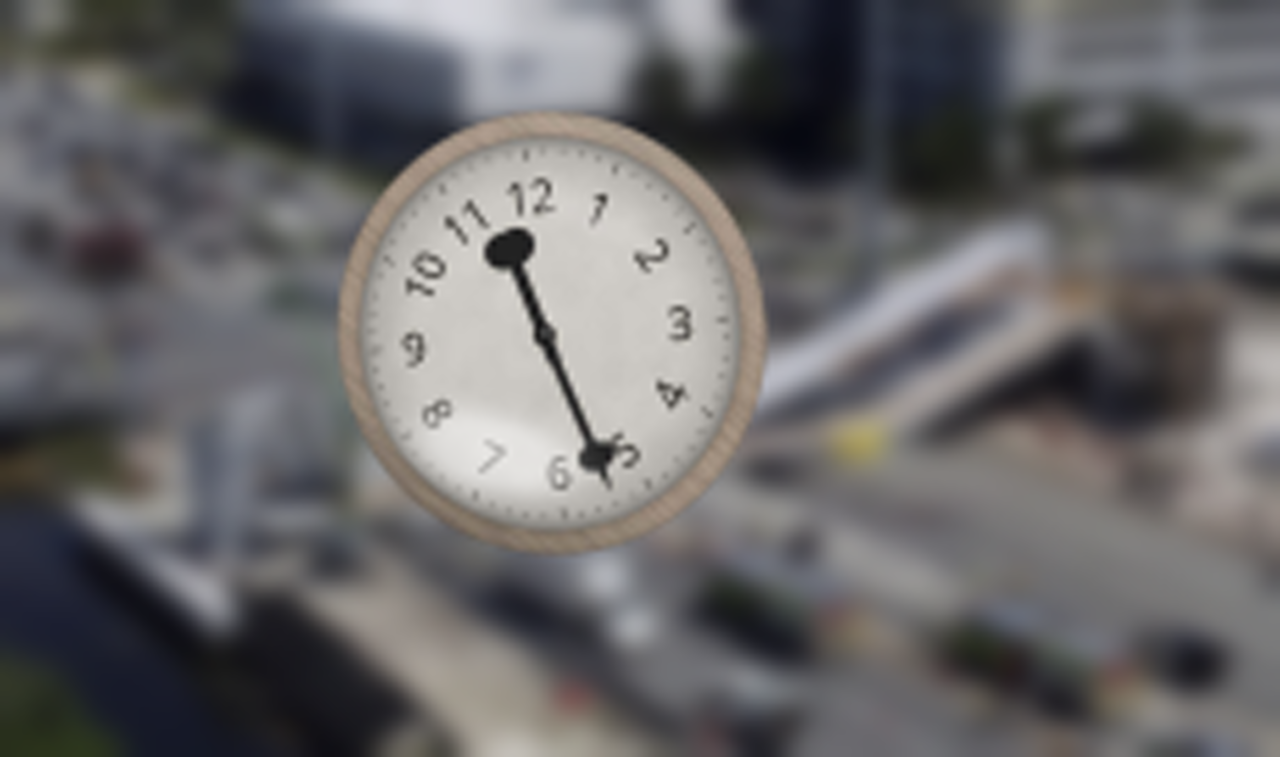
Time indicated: **11:27**
